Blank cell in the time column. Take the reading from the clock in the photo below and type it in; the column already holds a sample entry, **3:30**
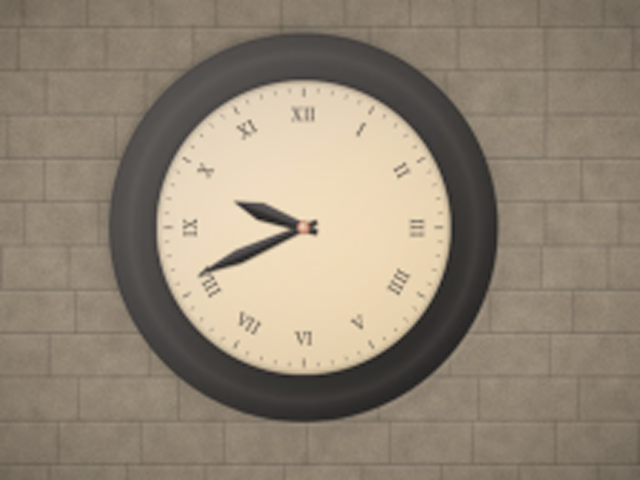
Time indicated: **9:41**
